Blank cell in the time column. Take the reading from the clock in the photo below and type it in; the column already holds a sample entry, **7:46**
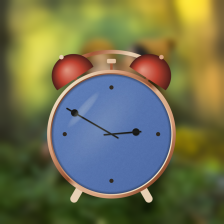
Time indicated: **2:50**
